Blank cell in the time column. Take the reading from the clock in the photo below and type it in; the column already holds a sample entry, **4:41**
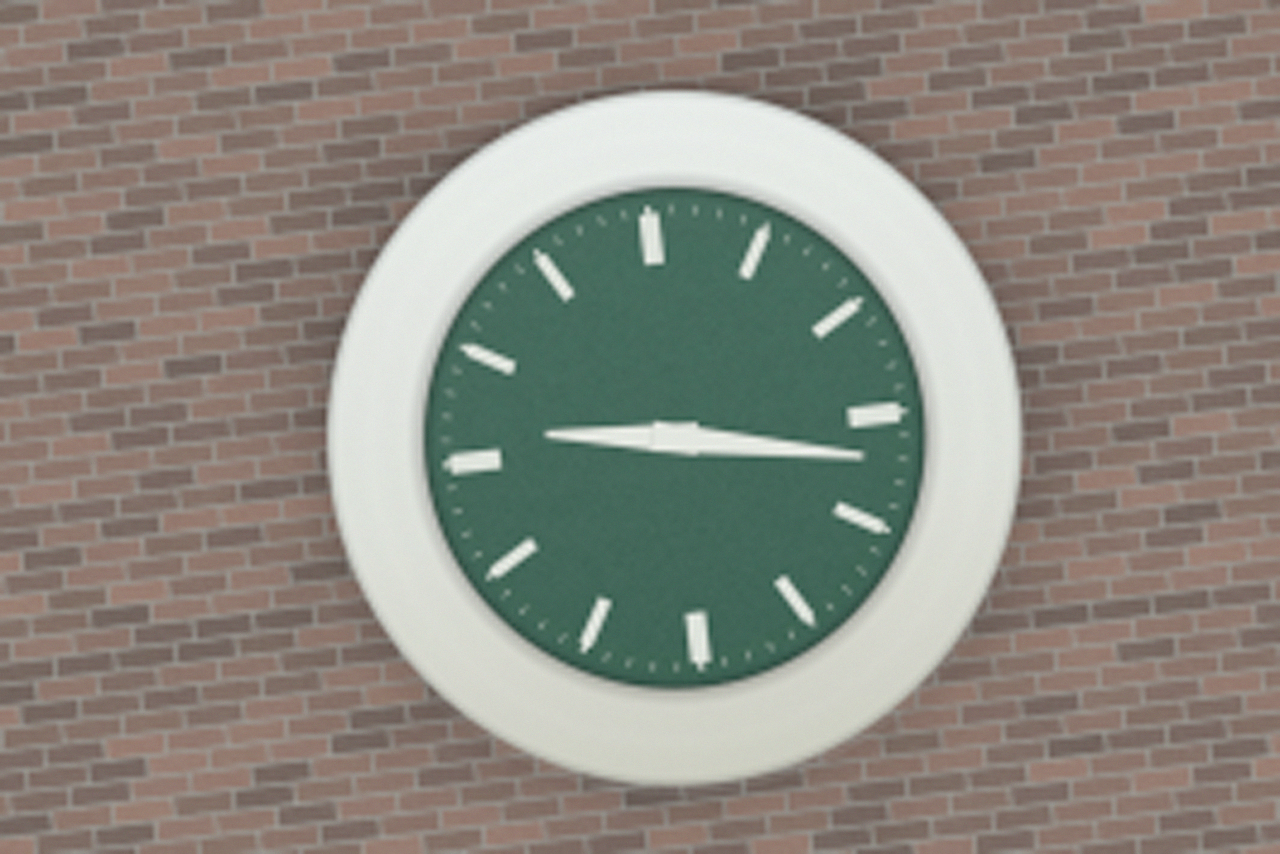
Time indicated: **9:17**
